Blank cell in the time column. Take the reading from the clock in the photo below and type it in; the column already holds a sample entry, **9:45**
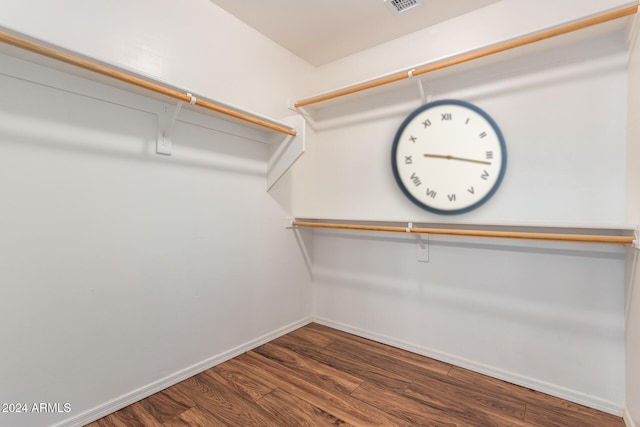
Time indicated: **9:17**
